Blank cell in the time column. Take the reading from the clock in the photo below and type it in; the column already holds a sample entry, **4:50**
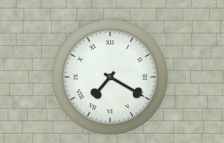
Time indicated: **7:20**
